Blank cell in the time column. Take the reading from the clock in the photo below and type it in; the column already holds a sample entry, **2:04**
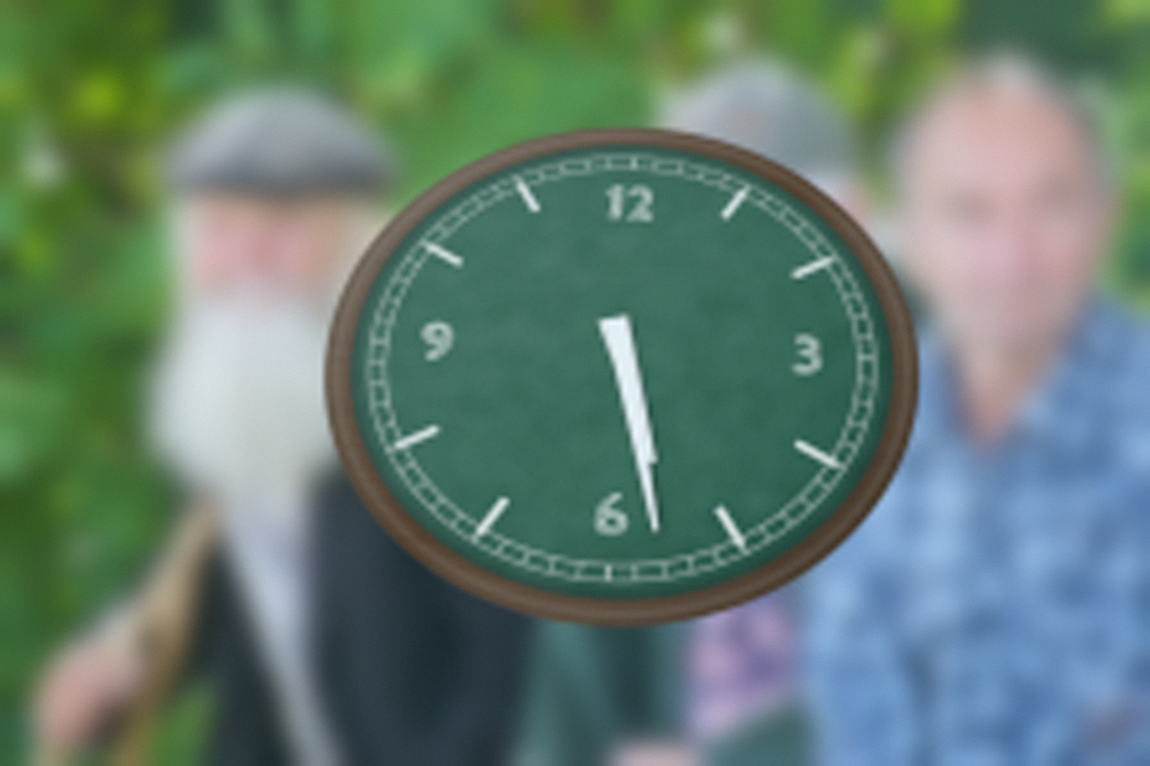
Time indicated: **5:28**
